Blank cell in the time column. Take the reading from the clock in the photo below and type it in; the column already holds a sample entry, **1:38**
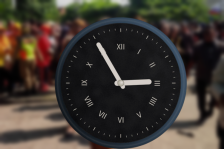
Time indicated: **2:55**
